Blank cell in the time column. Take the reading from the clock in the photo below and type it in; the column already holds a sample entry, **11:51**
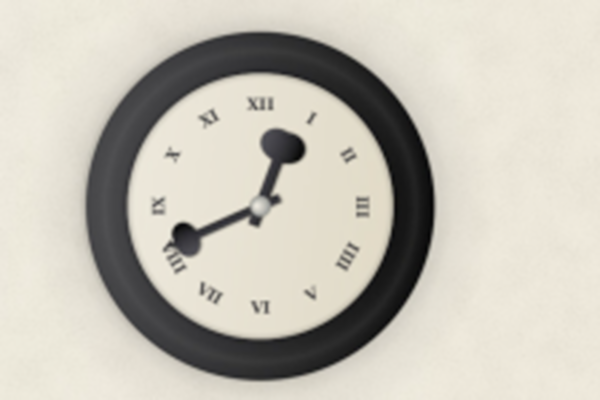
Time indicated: **12:41**
